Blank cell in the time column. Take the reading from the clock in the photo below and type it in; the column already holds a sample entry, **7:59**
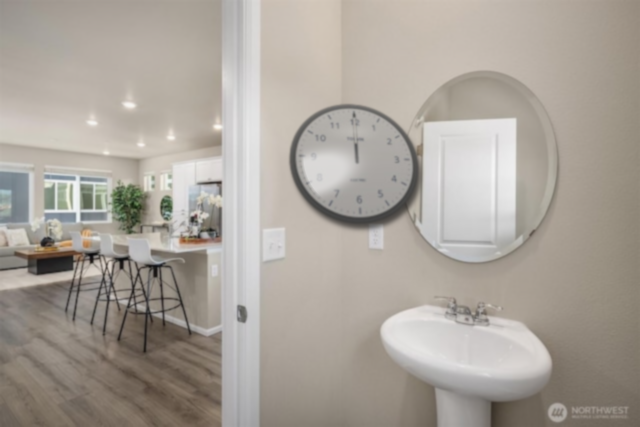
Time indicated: **12:00**
